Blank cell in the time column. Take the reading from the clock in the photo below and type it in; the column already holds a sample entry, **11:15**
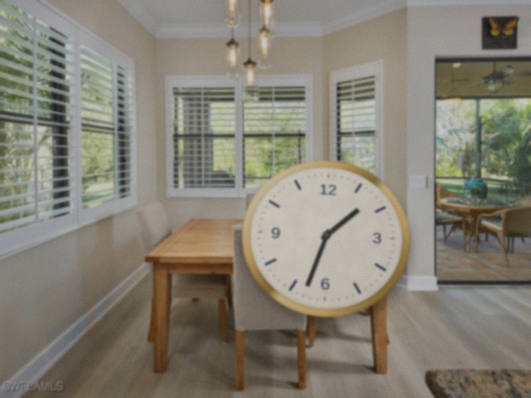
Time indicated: **1:33**
